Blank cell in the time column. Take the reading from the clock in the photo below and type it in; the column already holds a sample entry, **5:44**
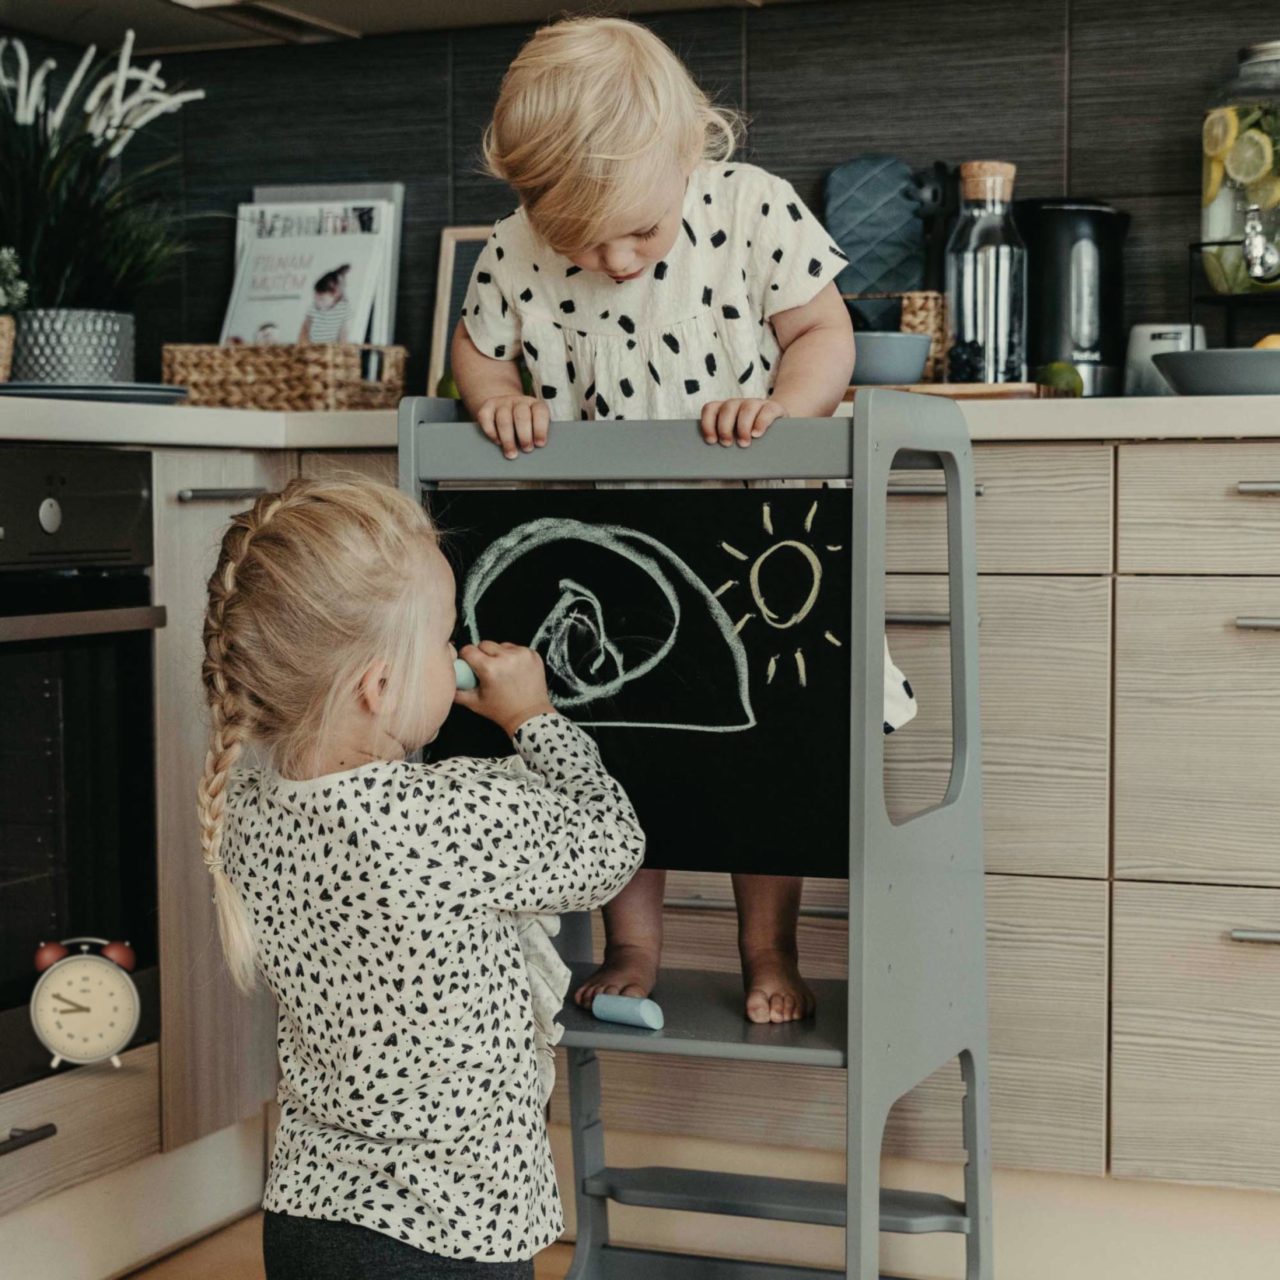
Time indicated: **8:49**
